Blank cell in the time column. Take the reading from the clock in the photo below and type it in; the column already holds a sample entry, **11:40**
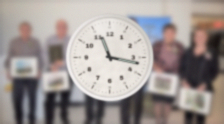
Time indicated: **11:17**
